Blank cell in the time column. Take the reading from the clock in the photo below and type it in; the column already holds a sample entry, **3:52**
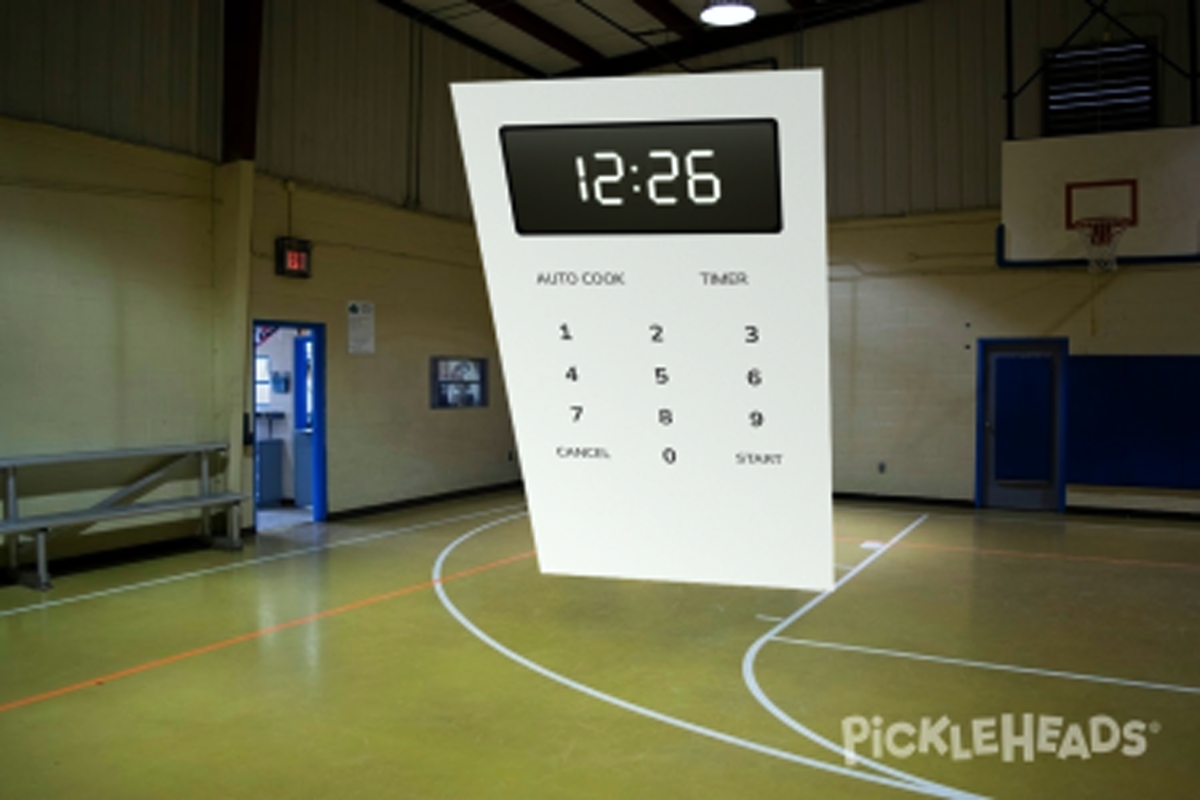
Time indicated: **12:26**
